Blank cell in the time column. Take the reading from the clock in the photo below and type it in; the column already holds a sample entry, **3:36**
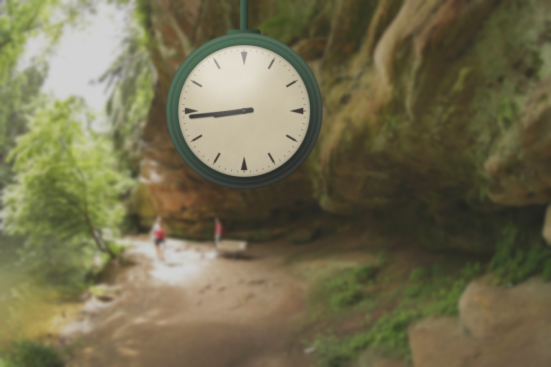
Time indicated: **8:44**
